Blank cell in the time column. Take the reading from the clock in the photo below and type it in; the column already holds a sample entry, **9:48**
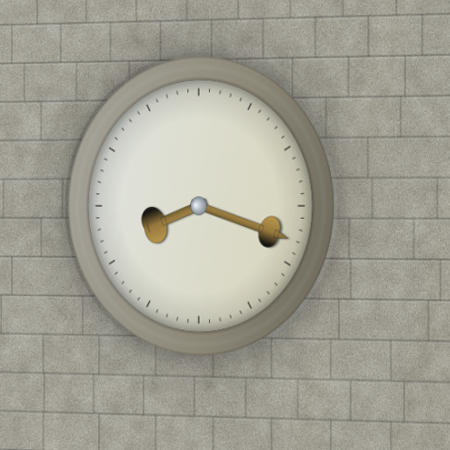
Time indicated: **8:18**
